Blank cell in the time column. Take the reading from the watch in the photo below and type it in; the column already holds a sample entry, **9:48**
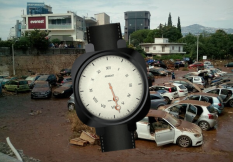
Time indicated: **5:28**
